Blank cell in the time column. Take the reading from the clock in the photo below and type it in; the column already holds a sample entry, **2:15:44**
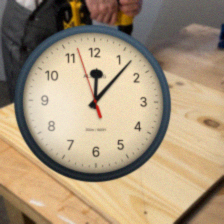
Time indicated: **12:06:57**
